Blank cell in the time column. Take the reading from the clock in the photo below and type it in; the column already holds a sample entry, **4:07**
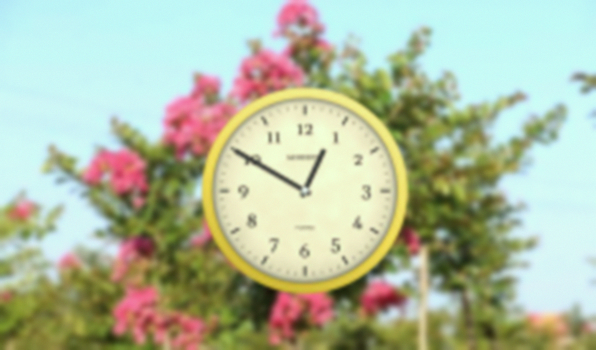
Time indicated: **12:50**
